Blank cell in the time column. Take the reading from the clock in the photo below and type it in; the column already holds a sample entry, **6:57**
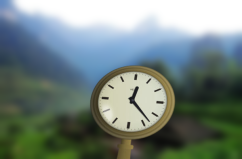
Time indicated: **12:23**
